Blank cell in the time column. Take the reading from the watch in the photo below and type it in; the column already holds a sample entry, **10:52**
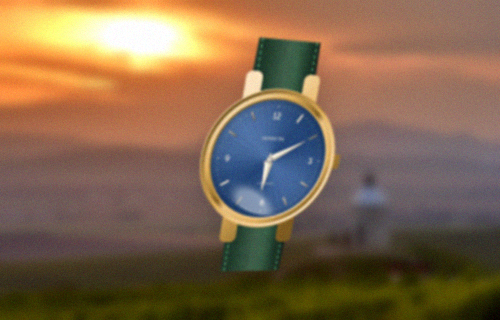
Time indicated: **6:10**
